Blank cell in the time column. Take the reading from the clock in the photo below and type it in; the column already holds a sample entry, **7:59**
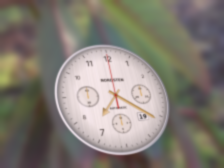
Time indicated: **7:21**
